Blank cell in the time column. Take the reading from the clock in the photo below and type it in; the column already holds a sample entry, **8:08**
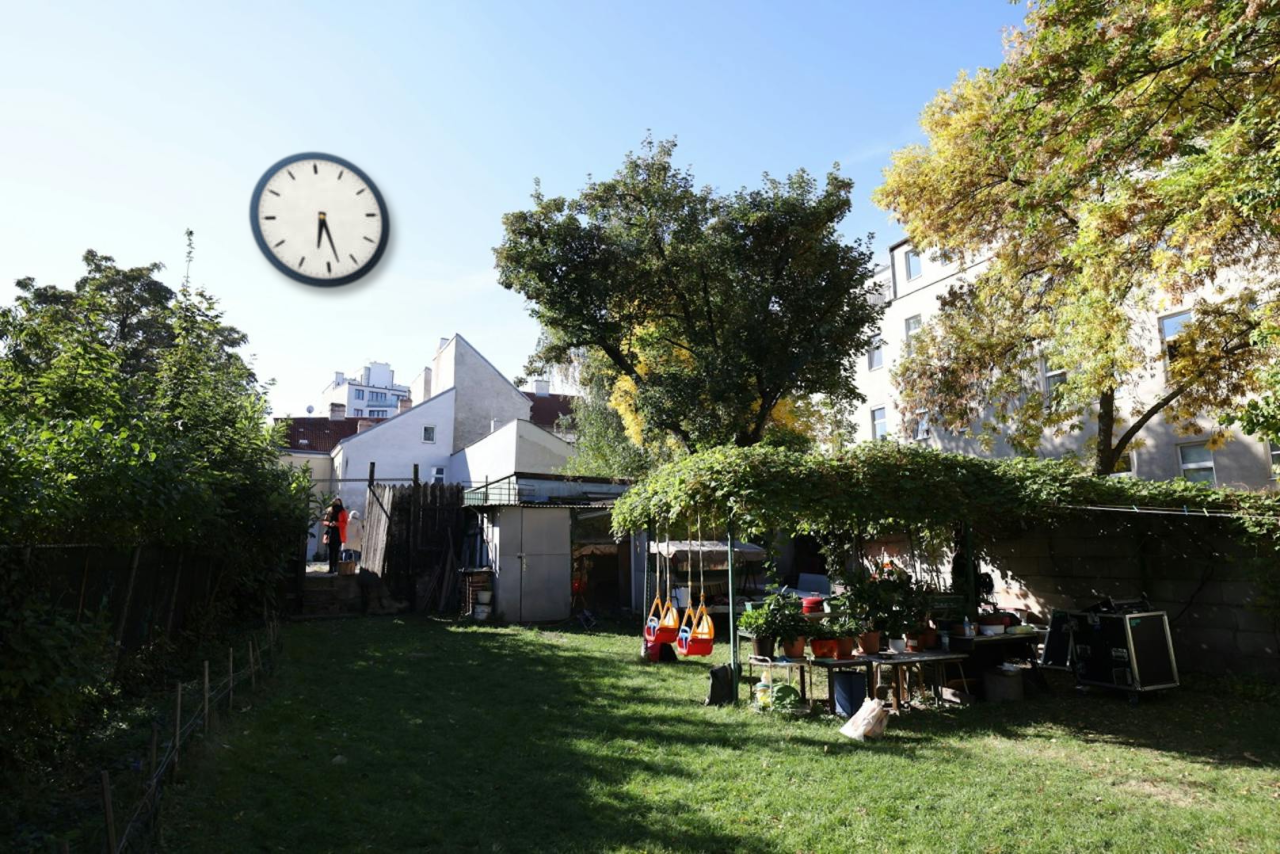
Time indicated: **6:28**
